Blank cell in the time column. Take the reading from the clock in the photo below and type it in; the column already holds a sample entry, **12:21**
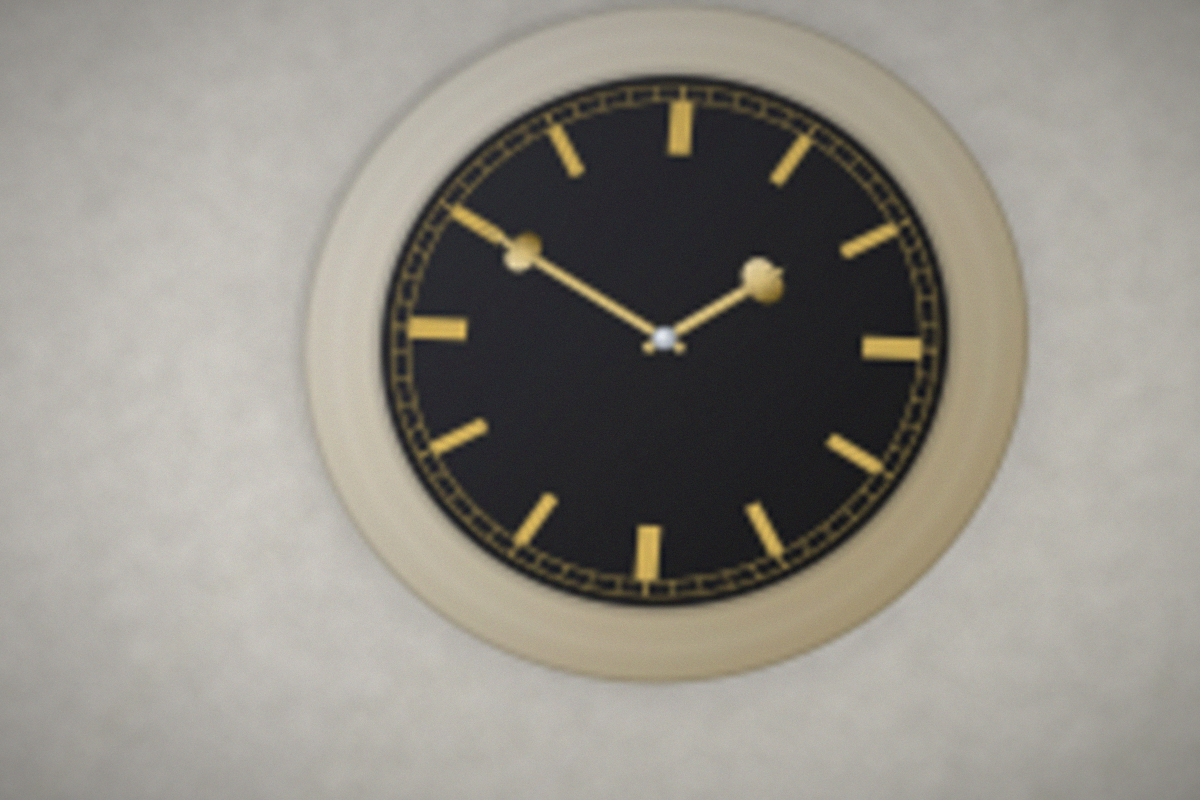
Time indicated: **1:50**
